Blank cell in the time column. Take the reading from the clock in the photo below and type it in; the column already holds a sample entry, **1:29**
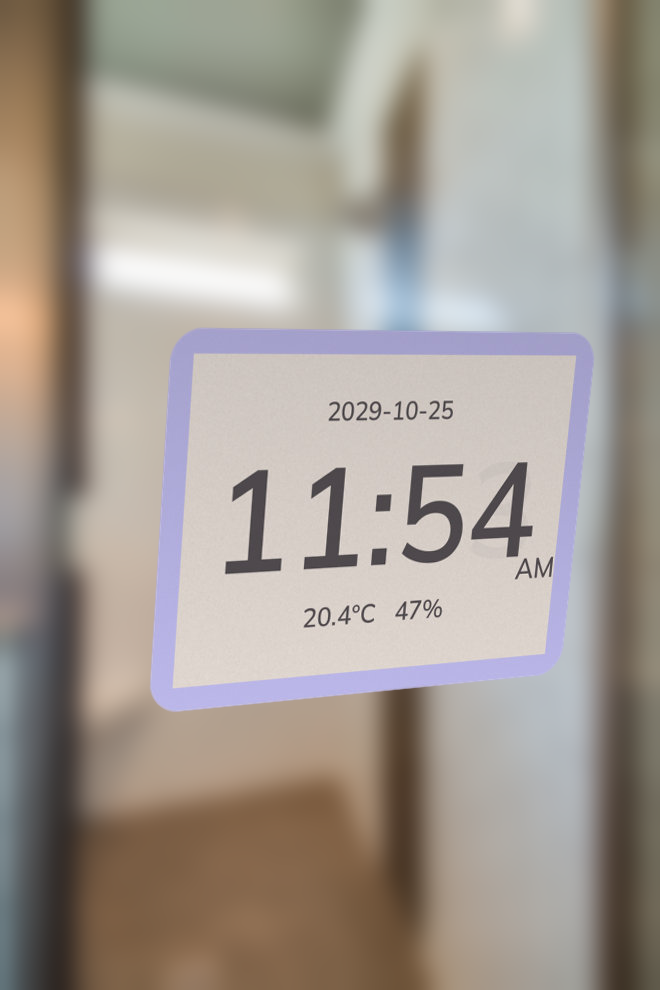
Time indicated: **11:54**
